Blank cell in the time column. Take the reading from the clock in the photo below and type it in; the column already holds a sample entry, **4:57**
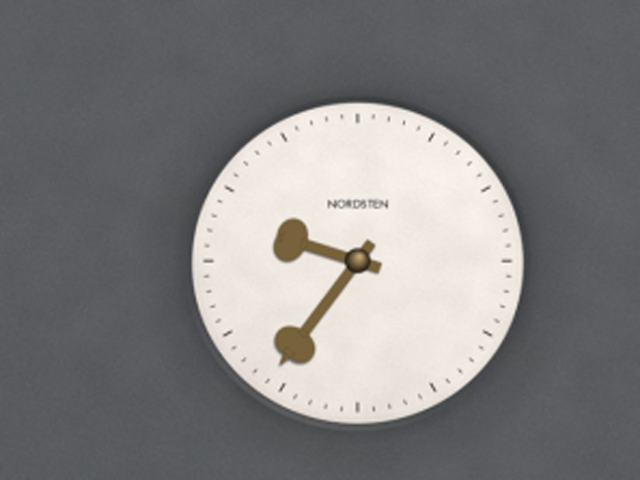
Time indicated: **9:36**
